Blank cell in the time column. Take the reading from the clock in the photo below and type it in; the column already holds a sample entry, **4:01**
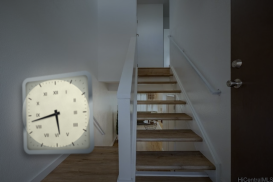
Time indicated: **5:43**
